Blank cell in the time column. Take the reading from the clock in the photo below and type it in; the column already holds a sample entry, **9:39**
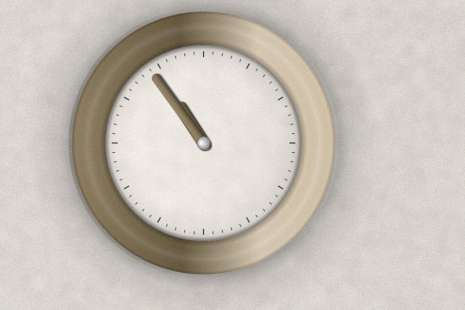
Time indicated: **10:54**
